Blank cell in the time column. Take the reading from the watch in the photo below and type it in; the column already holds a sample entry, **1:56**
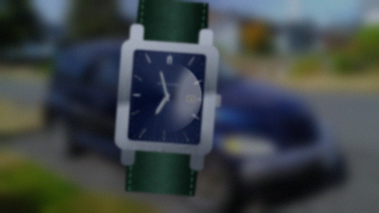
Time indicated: **6:57**
